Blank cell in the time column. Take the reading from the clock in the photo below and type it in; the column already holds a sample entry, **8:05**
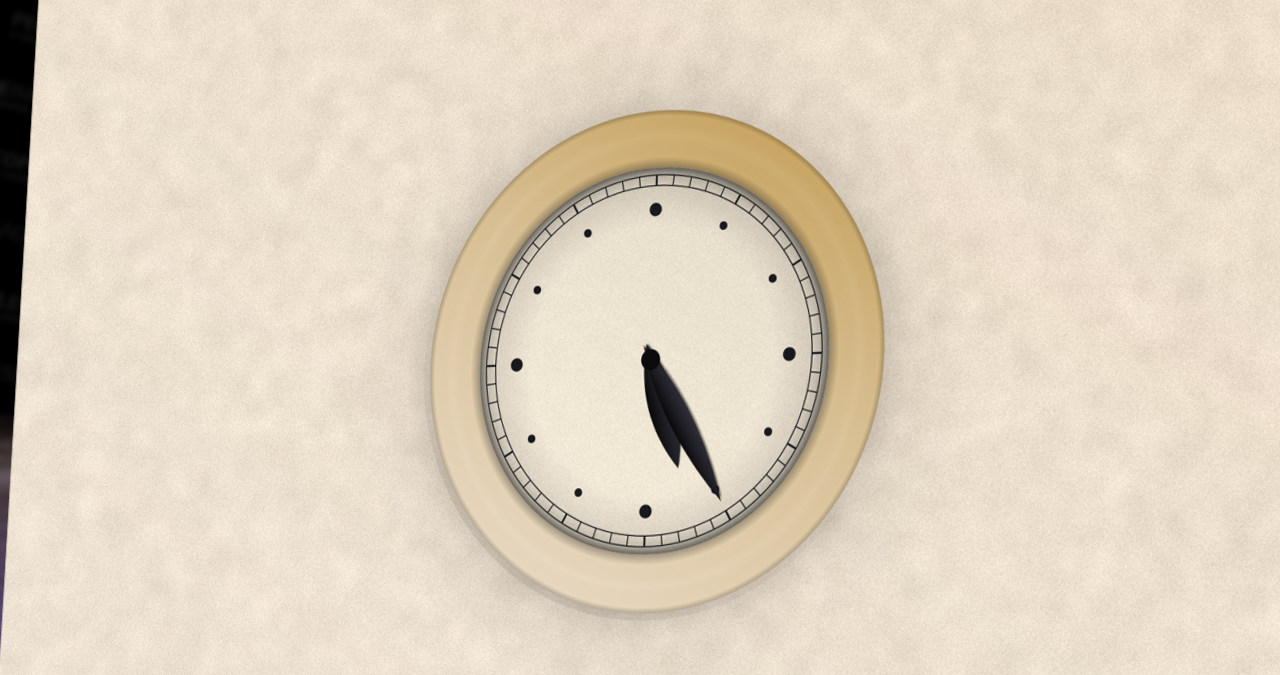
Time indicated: **5:25**
